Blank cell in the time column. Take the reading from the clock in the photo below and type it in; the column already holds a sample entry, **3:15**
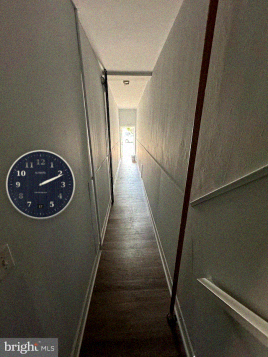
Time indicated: **2:11**
